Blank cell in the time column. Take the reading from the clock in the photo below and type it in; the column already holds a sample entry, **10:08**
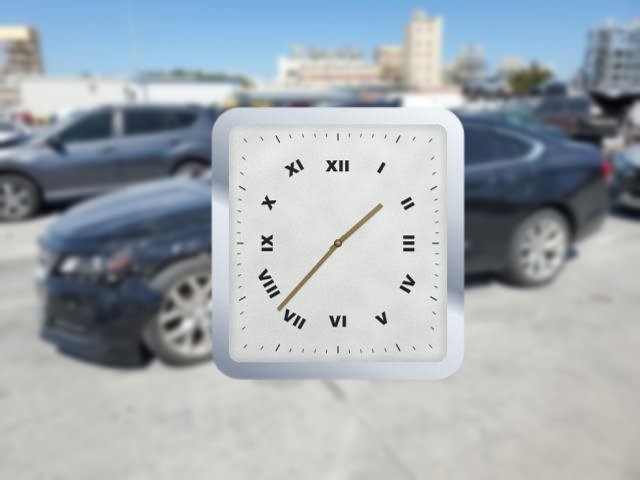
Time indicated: **1:37**
